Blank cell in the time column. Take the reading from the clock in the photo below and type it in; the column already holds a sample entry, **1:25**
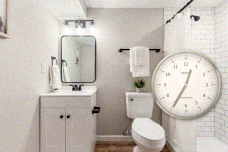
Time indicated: **12:35**
